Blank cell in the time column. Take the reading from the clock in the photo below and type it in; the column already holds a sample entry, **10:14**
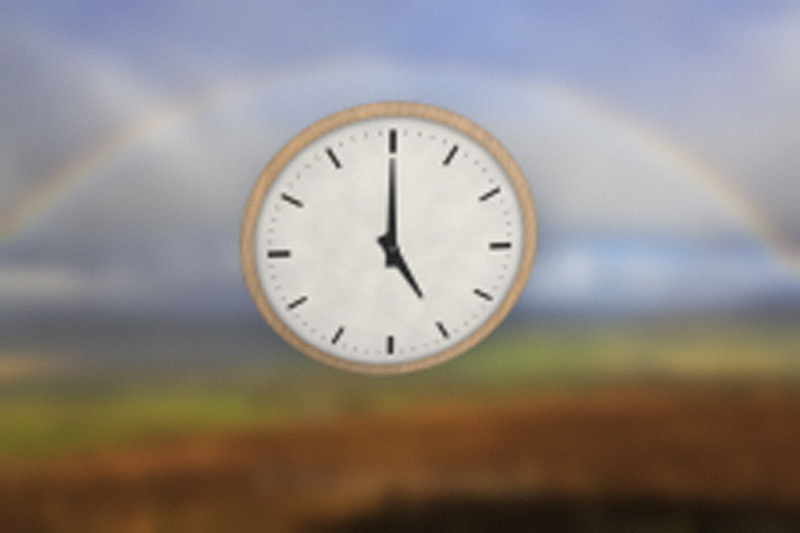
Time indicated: **5:00**
